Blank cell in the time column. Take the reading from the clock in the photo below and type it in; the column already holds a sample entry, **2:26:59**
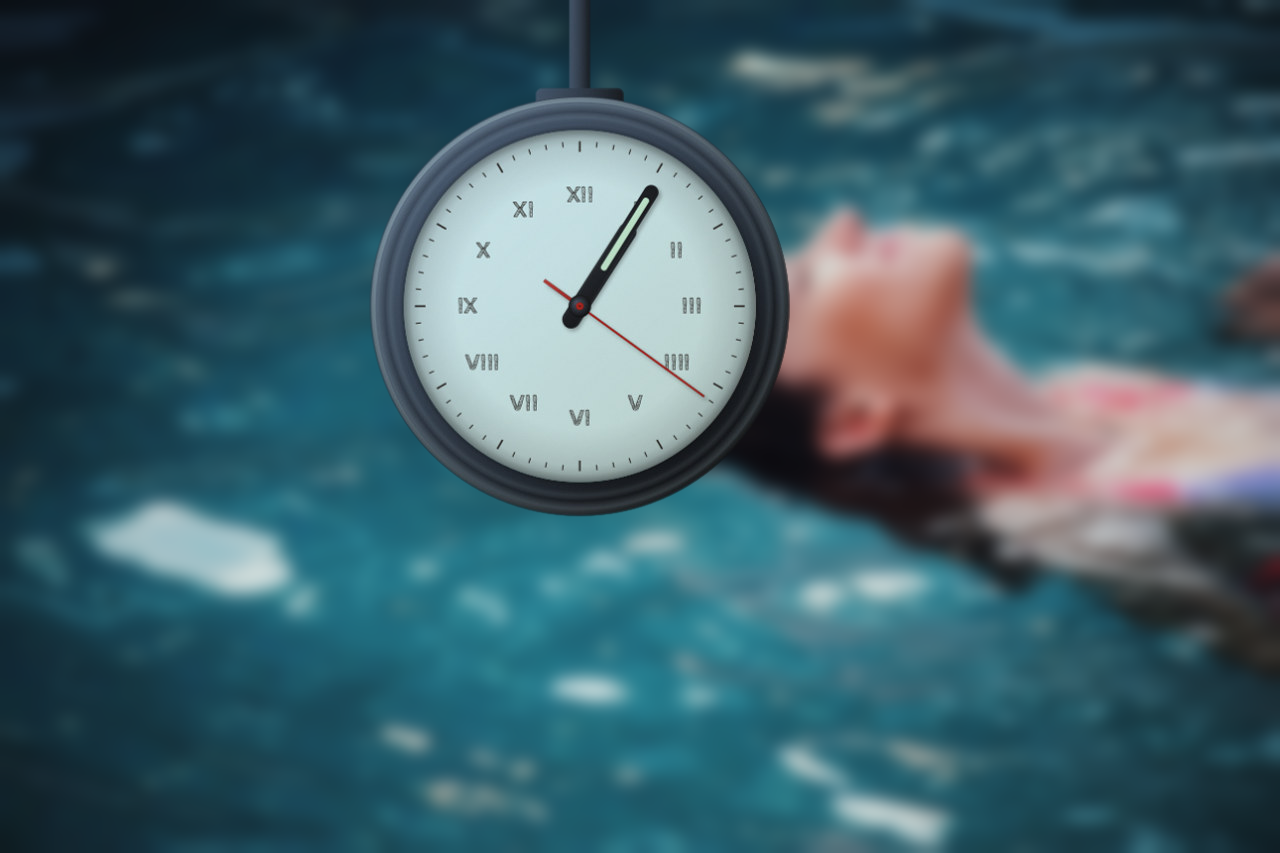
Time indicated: **1:05:21**
